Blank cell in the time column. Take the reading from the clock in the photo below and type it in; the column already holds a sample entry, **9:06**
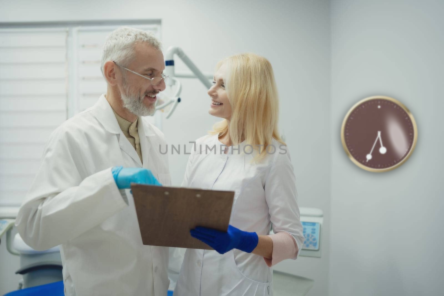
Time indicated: **5:34**
